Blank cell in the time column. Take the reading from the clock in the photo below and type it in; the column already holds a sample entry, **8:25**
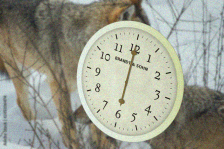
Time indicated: **6:00**
